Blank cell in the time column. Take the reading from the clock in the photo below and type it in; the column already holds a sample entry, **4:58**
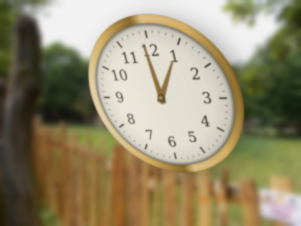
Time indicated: **12:59**
